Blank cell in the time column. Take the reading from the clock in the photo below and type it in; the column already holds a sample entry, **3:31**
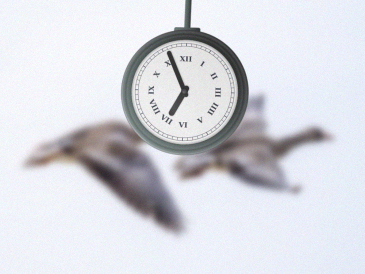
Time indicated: **6:56**
